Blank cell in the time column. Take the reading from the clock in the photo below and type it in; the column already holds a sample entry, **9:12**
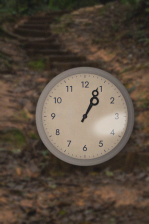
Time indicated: **1:04**
